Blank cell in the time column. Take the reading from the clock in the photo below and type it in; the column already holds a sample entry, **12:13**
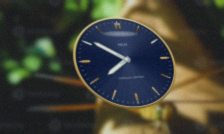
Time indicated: **7:51**
